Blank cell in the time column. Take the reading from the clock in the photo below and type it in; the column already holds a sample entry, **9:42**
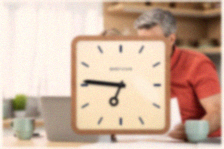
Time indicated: **6:46**
